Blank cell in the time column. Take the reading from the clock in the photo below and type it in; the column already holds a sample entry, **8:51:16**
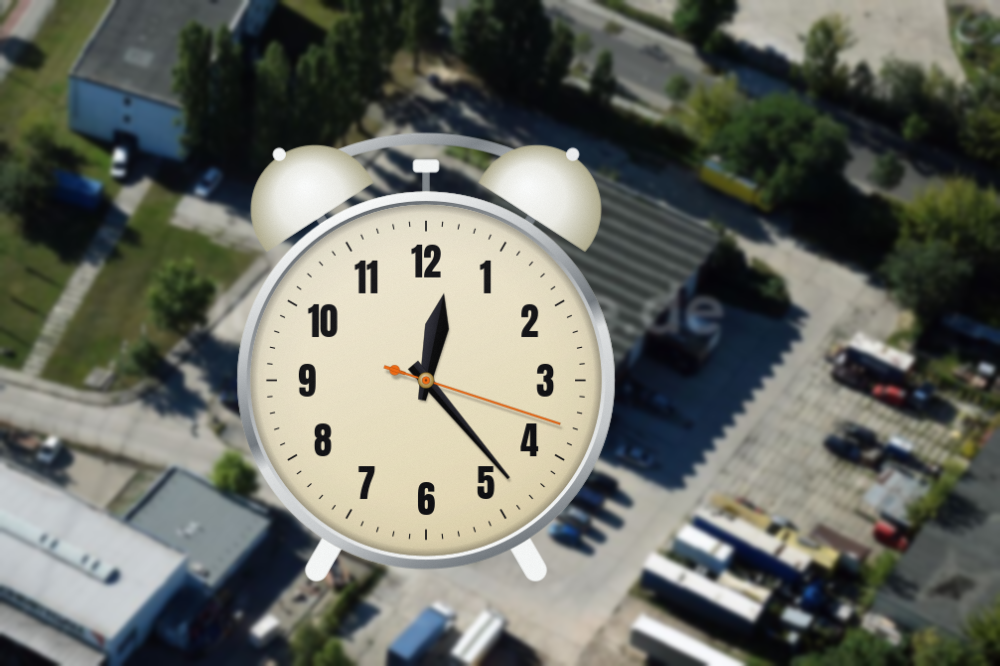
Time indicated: **12:23:18**
